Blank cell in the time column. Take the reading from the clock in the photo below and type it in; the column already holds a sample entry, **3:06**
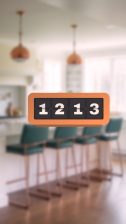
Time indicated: **12:13**
